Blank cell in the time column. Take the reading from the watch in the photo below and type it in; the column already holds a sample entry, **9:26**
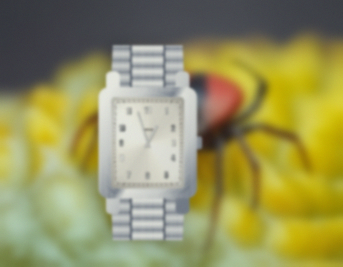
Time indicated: **12:57**
